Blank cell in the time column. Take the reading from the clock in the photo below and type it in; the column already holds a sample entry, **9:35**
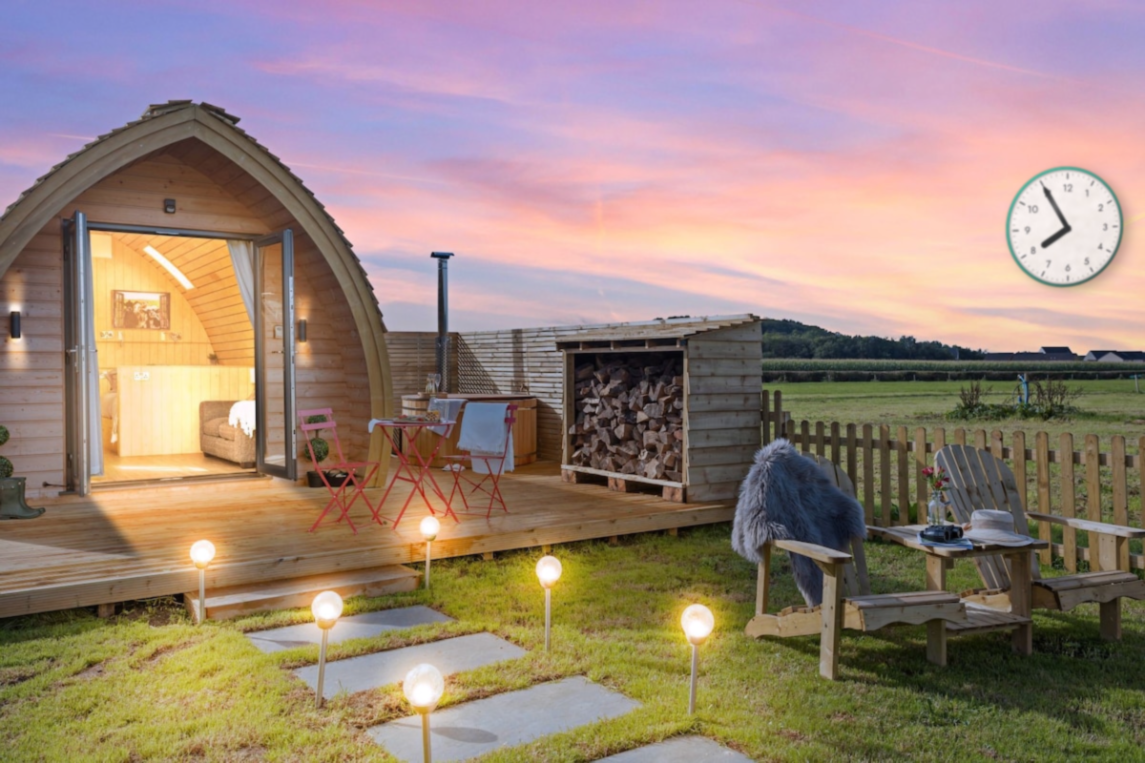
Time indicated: **7:55**
